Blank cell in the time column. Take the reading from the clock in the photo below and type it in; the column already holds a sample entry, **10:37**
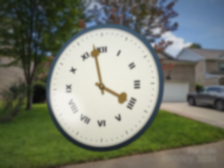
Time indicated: **3:58**
